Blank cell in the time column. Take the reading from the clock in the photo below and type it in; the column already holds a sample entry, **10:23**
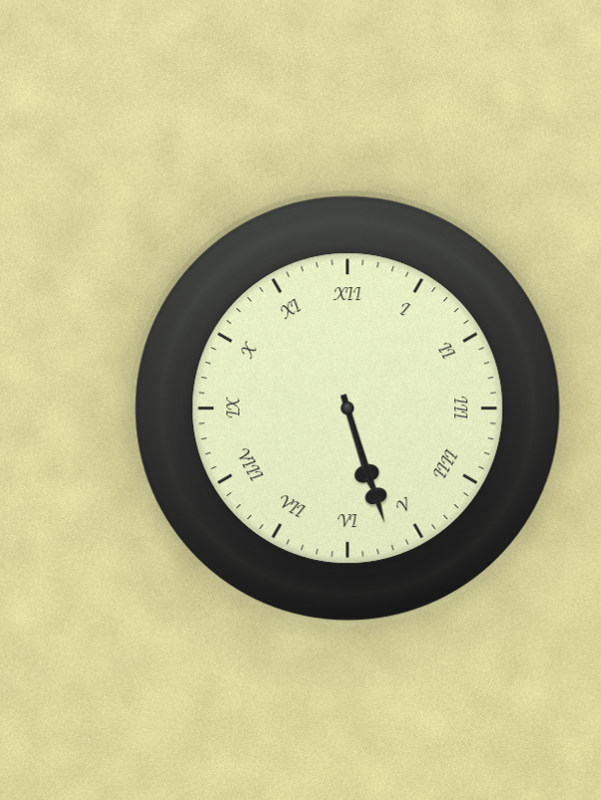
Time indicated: **5:27**
